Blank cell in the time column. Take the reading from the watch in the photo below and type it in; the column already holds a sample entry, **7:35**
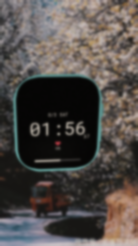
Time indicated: **1:56**
